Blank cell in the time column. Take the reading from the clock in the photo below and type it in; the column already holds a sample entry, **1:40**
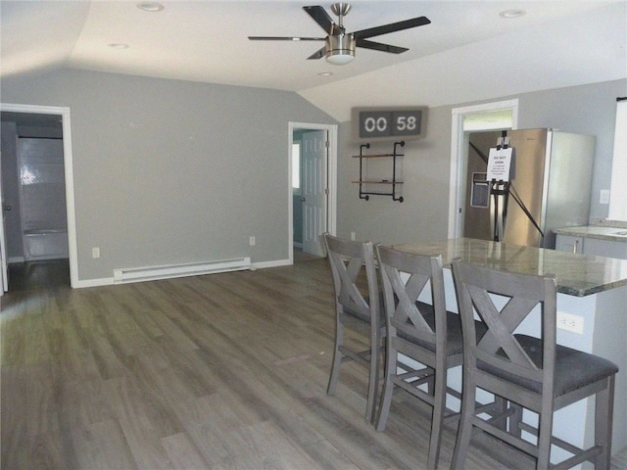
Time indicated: **0:58**
